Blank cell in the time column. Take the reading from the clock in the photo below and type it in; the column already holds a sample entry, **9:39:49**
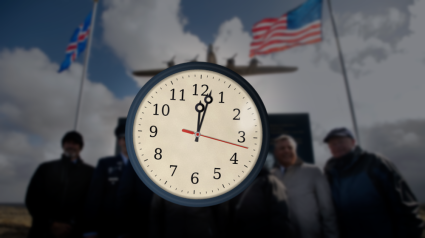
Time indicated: **12:02:17**
